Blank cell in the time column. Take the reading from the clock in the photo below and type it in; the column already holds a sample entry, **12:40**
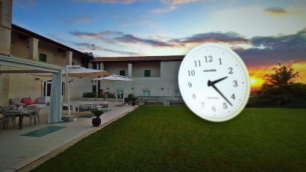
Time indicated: **2:23**
